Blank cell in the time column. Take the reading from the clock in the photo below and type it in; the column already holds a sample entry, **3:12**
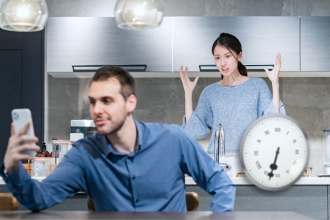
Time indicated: **6:33**
